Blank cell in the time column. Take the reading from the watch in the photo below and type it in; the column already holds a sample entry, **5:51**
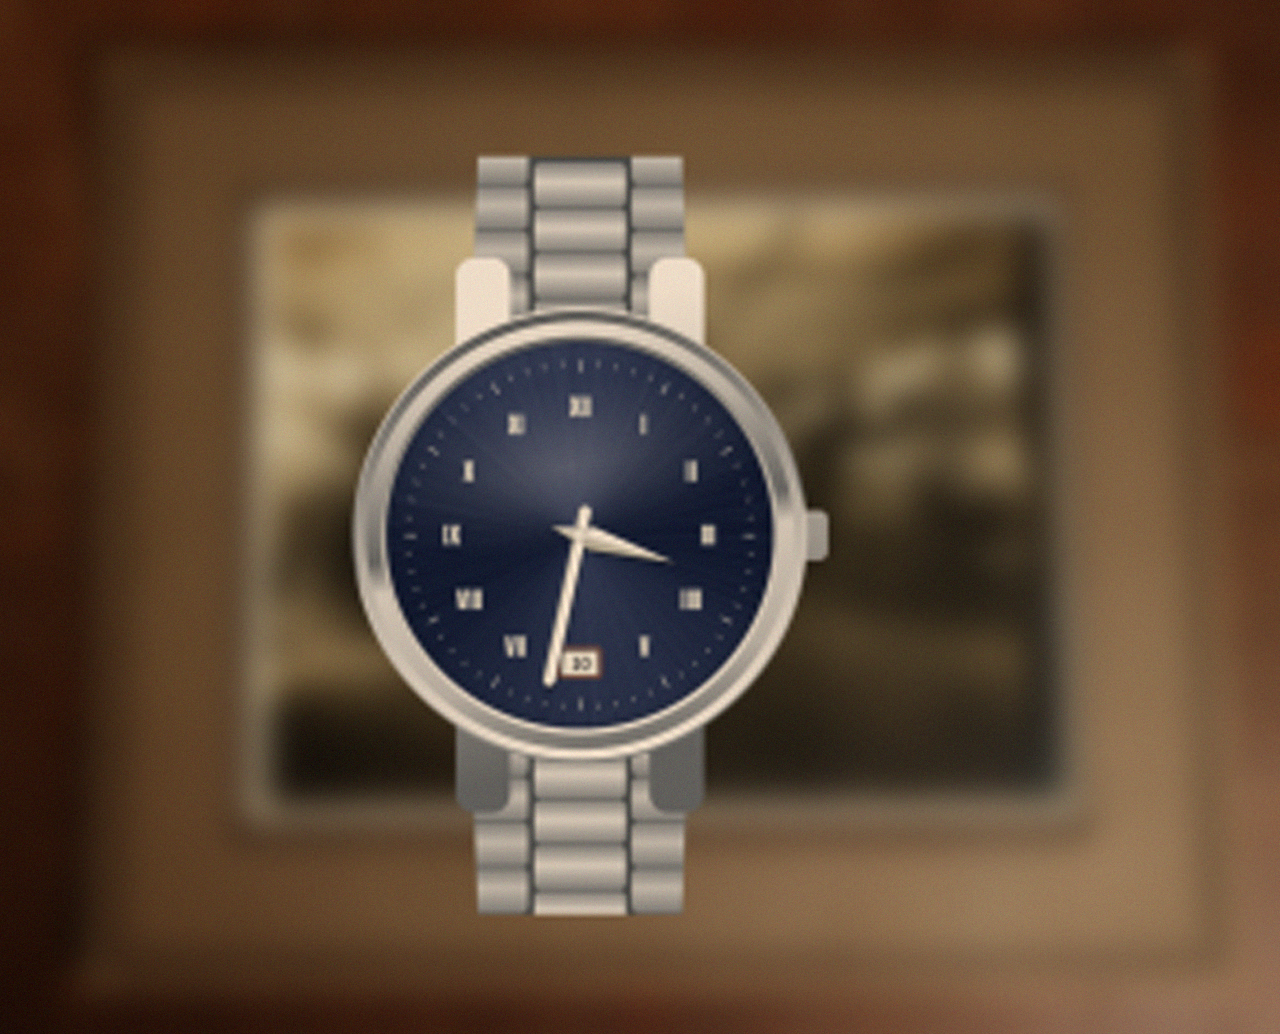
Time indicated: **3:32**
